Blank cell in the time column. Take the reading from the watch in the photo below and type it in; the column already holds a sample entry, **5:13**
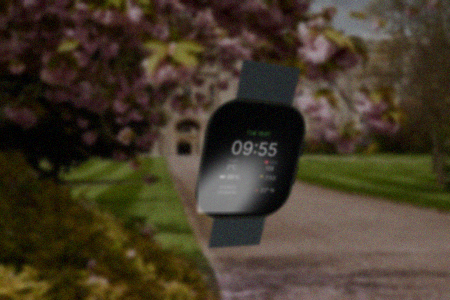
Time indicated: **9:55**
